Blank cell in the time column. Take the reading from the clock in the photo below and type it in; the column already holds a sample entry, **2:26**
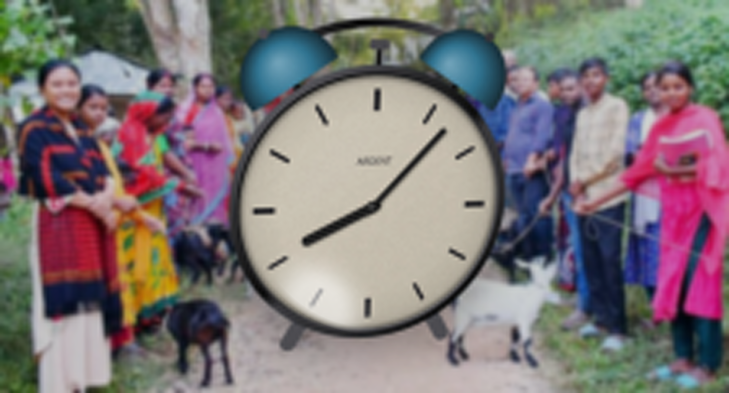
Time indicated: **8:07**
